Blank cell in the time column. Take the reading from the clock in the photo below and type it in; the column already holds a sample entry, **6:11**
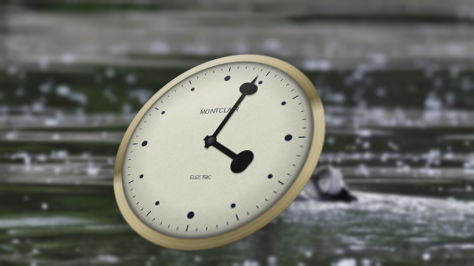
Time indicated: **4:04**
